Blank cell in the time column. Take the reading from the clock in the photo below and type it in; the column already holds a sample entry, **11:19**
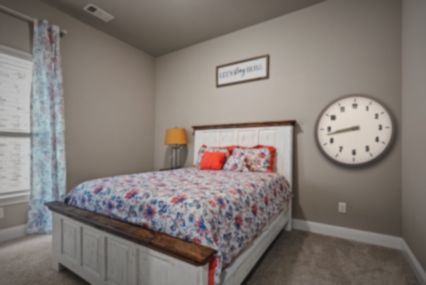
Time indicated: **8:43**
